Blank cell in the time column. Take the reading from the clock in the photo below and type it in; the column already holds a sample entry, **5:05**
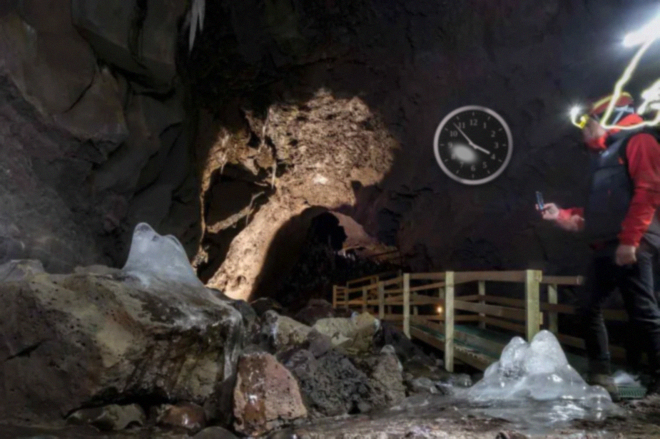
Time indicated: **3:53**
